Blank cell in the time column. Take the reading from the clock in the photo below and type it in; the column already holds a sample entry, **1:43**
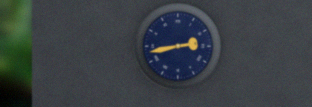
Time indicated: **2:43**
